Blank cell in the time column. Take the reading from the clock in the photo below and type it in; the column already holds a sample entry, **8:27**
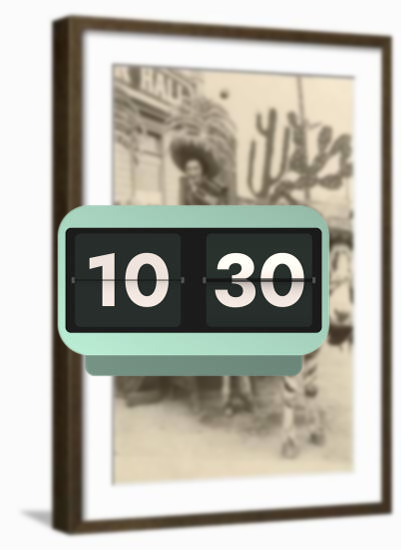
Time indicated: **10:30**
